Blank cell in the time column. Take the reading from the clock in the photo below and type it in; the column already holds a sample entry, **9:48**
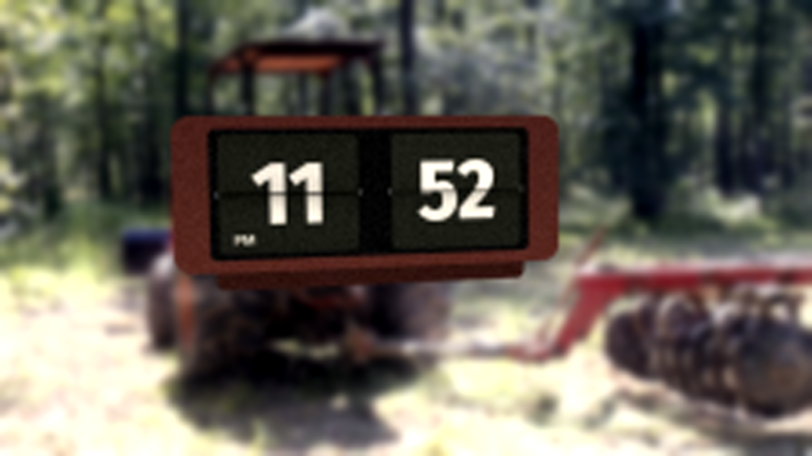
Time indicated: **11:52**
